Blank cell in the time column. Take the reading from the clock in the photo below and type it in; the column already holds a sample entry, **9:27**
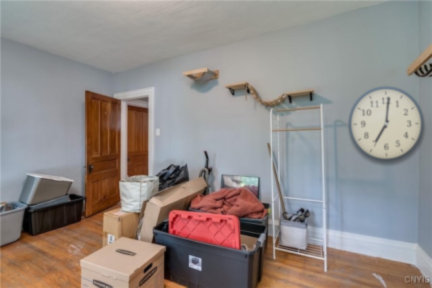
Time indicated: **7:01**
